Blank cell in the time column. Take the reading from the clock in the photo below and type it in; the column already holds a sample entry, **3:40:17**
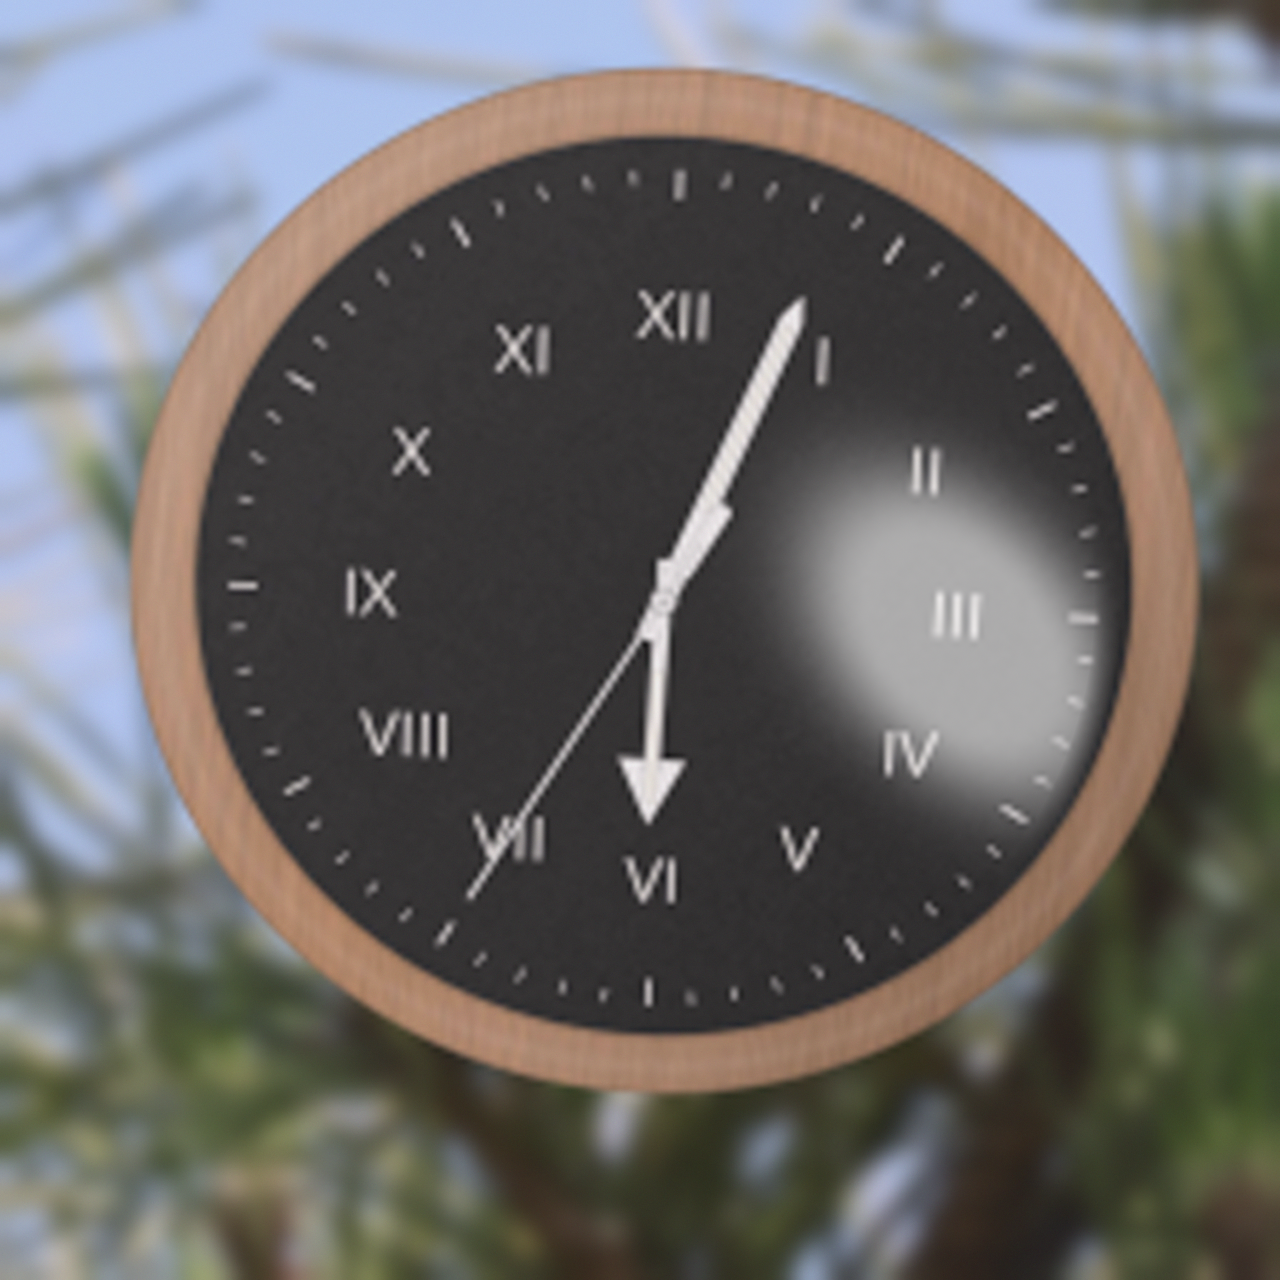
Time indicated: **6:03:35**
